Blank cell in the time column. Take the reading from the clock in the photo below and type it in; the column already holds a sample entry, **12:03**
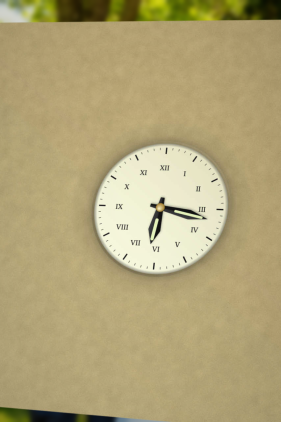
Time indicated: **6:17**
